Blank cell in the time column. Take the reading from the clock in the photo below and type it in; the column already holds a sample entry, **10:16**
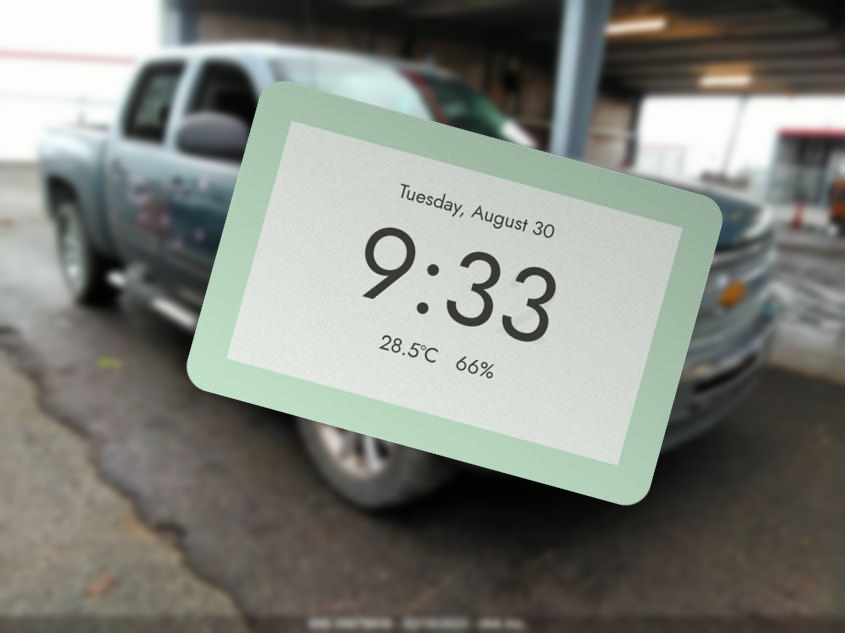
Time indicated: **9:33**
